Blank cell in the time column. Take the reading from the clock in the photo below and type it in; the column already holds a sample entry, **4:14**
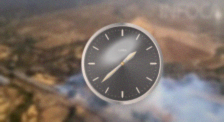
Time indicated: **1:38**
